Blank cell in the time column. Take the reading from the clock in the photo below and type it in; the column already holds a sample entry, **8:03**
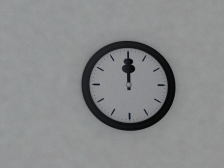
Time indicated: **12:00**
